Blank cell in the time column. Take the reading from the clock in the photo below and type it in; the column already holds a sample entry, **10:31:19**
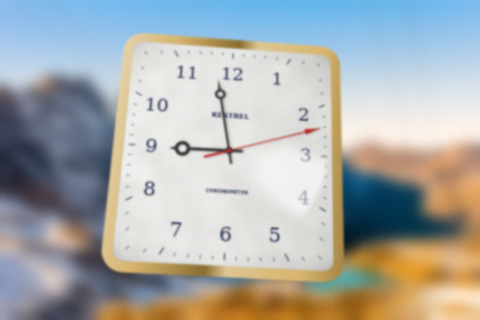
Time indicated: **8:58:12**
